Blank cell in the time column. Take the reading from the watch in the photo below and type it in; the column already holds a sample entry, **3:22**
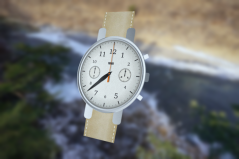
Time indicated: **7:38**
